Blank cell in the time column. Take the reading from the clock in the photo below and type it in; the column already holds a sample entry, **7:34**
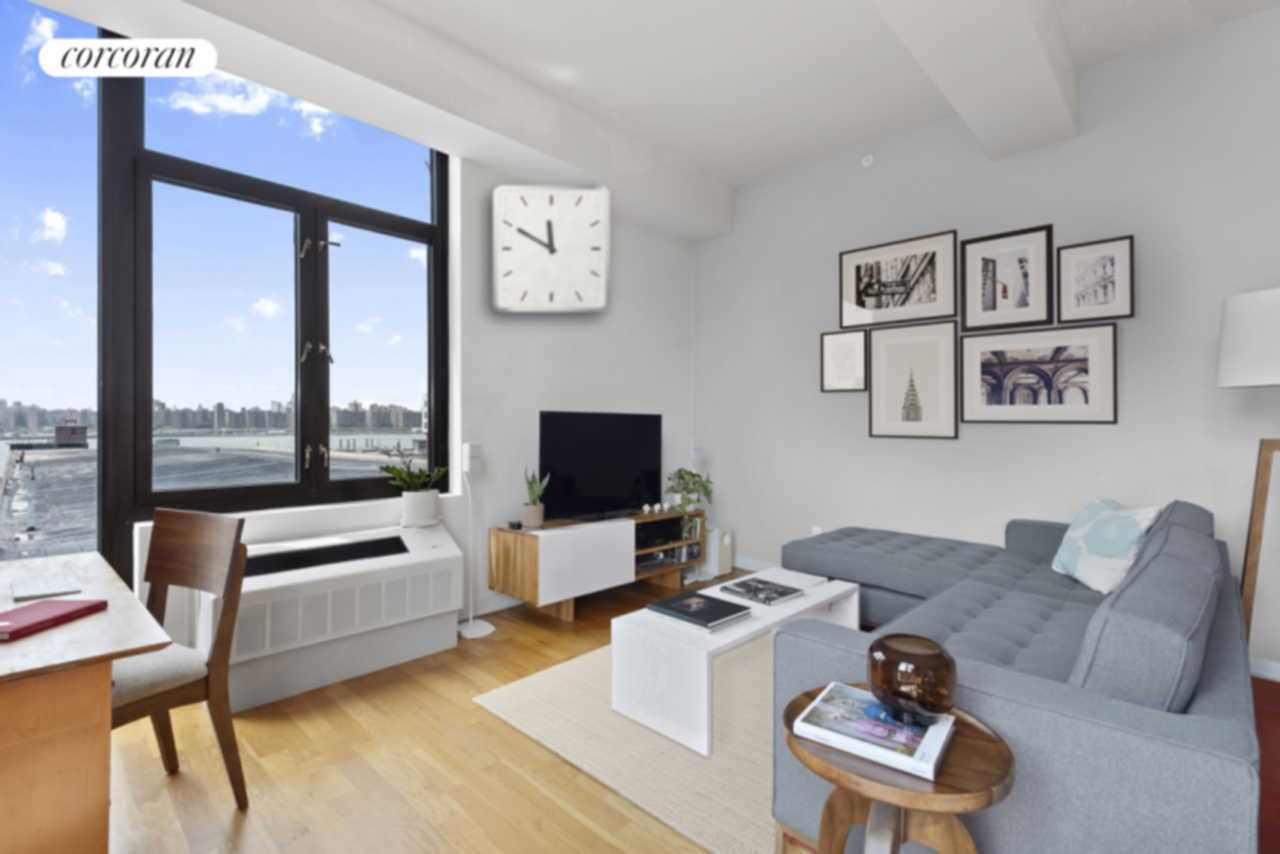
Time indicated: **11:50**
